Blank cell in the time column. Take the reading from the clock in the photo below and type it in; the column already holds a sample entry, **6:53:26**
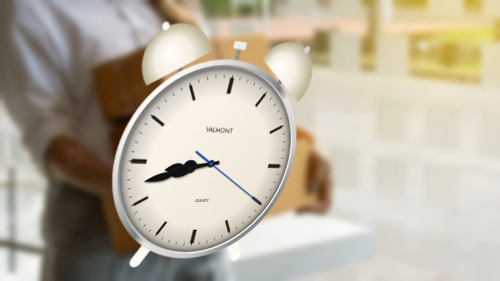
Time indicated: **8:42:20**
